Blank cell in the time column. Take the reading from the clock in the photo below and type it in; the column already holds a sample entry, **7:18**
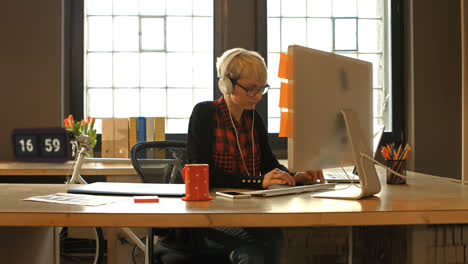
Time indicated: **16:59**
